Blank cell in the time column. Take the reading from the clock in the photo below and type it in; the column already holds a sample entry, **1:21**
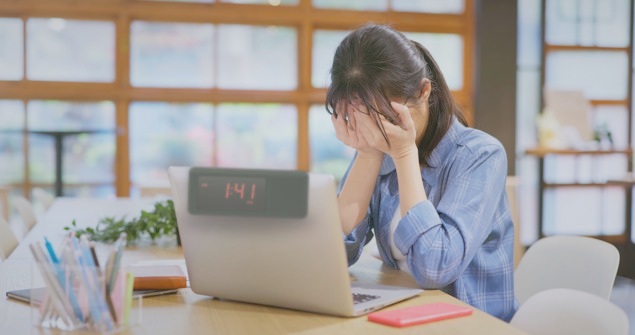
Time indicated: **1:41**
